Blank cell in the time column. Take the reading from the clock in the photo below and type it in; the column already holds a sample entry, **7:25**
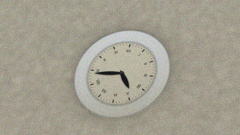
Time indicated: **4:44**
